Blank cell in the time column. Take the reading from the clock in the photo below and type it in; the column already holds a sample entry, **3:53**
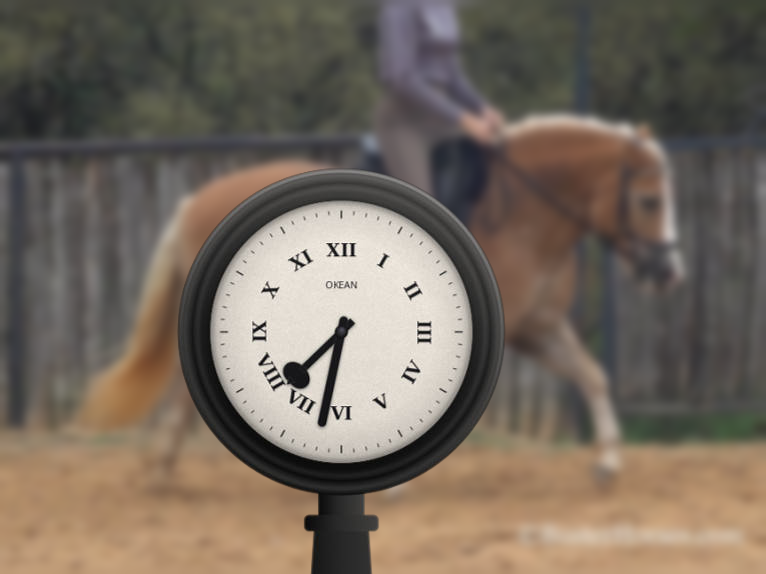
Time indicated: **7:32**
